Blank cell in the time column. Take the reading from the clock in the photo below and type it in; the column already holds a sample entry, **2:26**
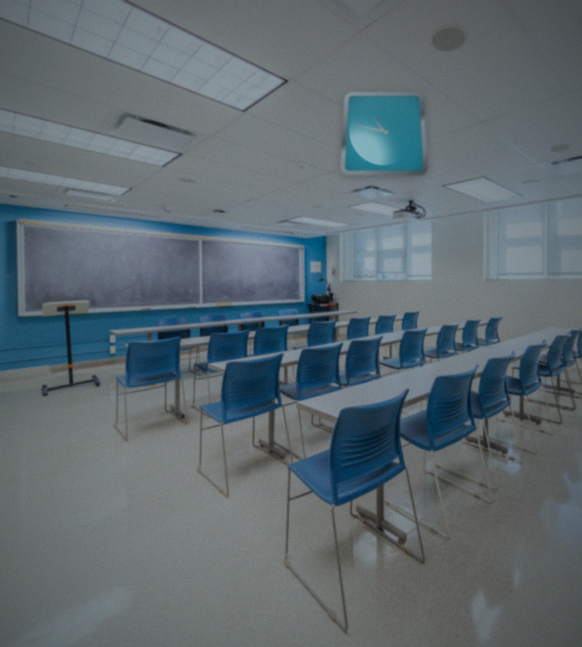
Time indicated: **10:47**
